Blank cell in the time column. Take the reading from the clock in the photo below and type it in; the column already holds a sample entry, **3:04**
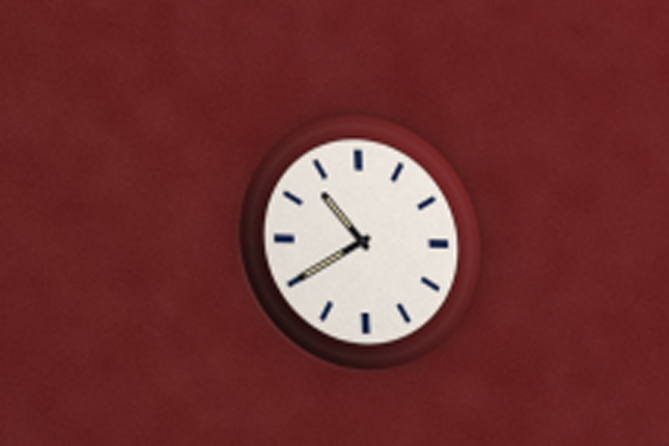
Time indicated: **10:40**
